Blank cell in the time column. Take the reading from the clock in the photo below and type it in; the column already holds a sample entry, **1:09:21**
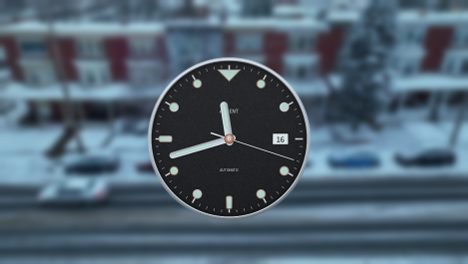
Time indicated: **11:42:18**
